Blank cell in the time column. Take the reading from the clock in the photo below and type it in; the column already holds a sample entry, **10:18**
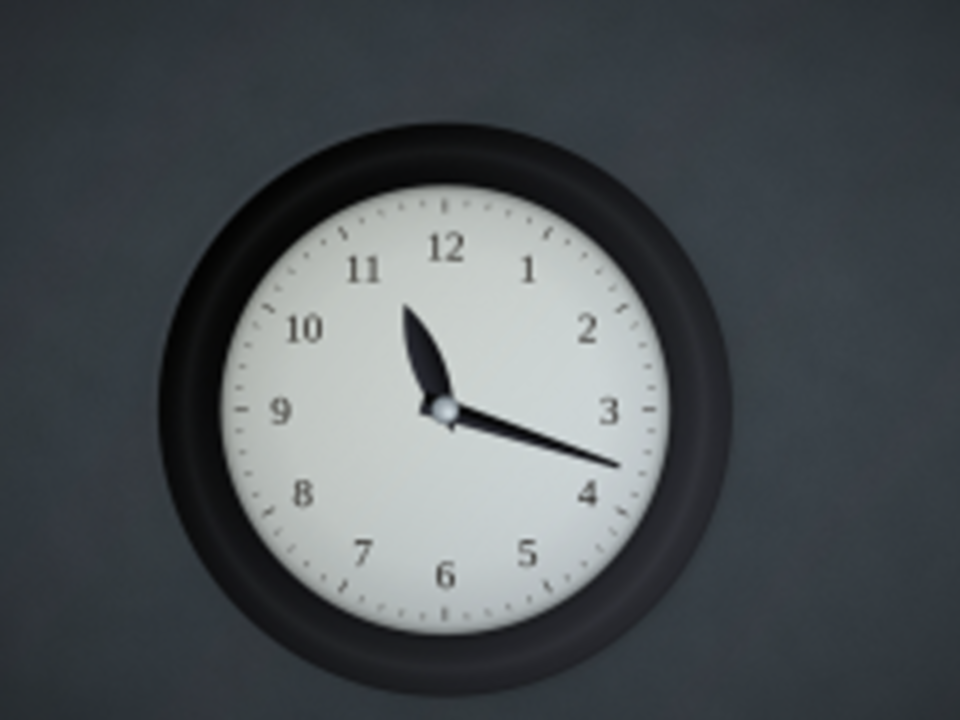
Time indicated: **11:18**
